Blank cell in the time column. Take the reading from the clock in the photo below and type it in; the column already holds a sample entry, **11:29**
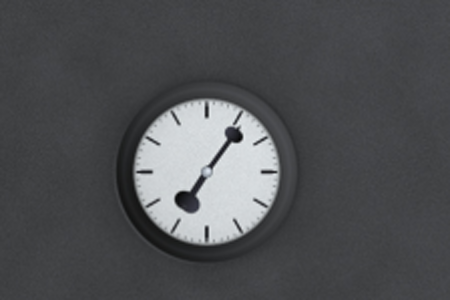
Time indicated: **7:06**
